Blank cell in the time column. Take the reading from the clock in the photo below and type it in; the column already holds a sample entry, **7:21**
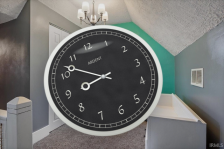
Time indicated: **8:52**
